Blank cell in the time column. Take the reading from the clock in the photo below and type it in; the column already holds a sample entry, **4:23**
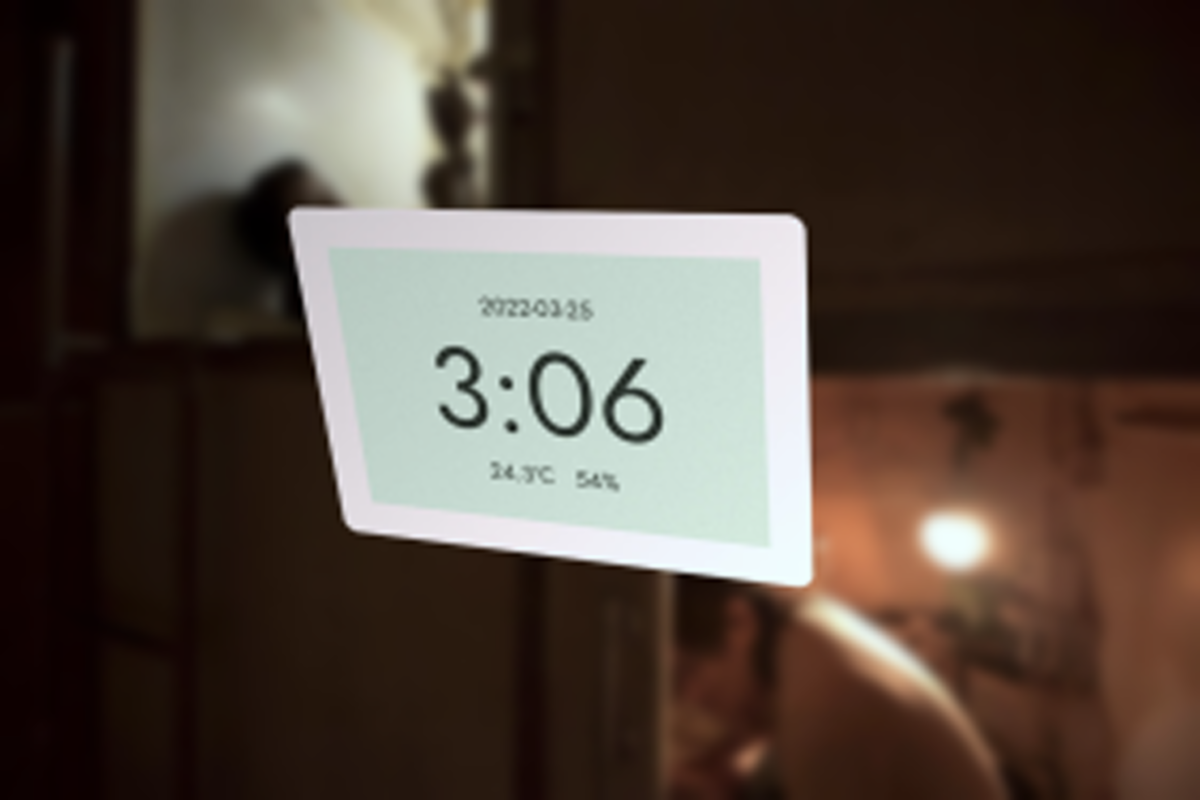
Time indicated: **3:06**
